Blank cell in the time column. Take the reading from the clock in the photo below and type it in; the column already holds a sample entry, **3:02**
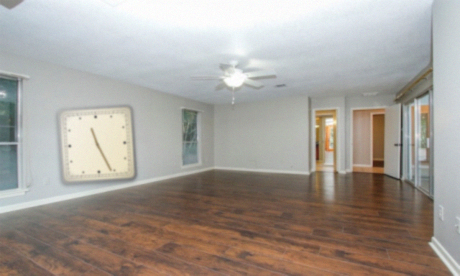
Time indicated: **11:26**
